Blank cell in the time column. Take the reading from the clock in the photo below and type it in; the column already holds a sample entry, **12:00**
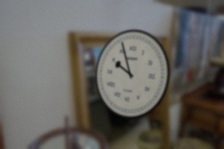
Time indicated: **9:56**
